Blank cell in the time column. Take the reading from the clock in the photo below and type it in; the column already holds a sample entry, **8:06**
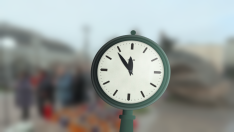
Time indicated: **11:54**
